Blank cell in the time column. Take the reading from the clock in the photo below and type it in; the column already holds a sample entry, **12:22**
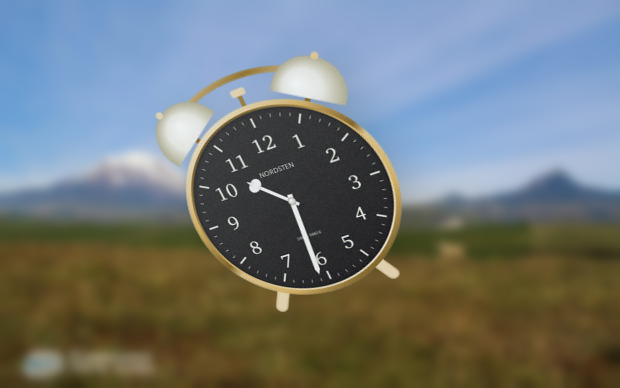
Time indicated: **10:31**
